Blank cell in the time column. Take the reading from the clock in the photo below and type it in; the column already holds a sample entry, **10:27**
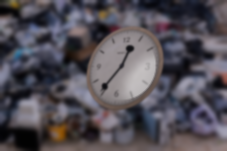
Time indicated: **12:36**
